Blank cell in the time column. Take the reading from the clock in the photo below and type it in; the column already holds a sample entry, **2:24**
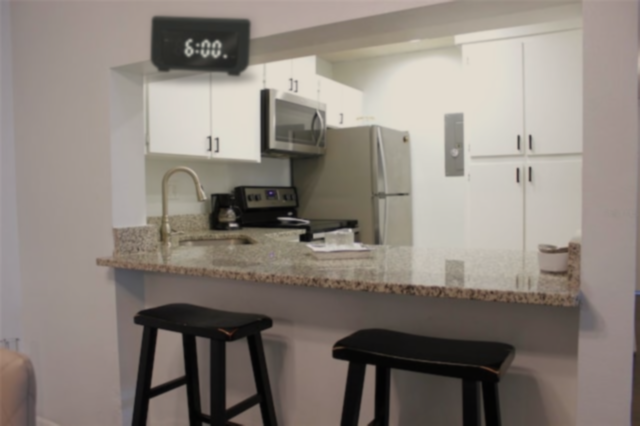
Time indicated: **6:00**
